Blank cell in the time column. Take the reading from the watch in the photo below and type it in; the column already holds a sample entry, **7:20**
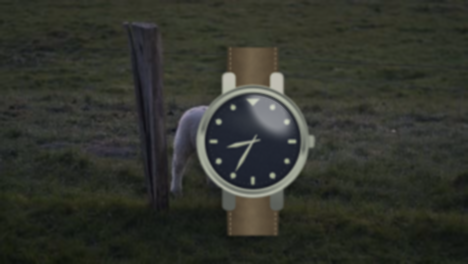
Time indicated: **8:35**
